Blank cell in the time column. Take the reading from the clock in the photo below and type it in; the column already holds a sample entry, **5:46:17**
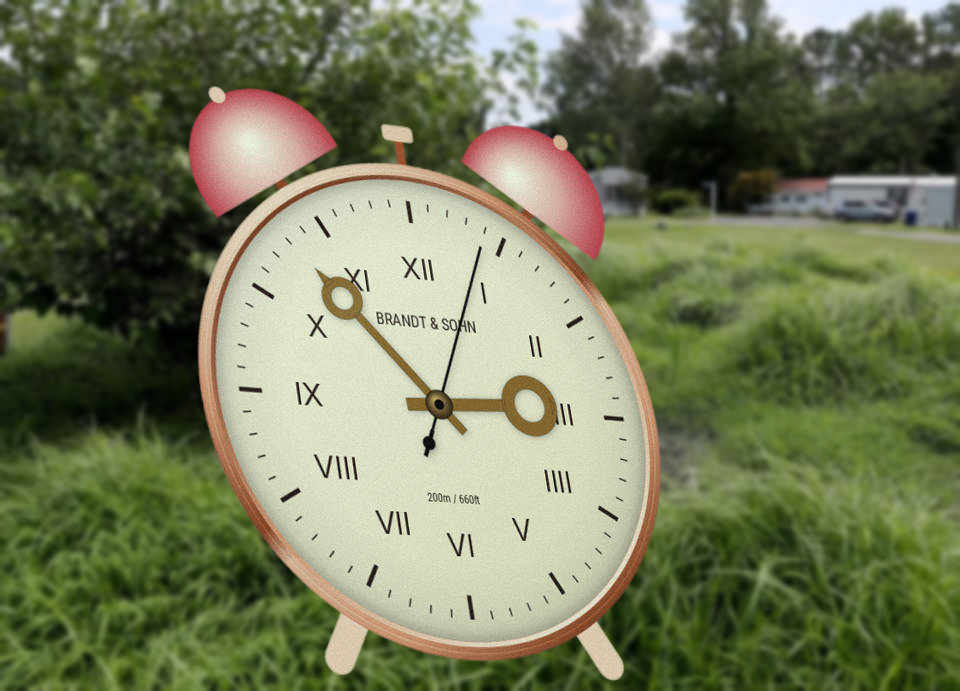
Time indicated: **2:53:04**
